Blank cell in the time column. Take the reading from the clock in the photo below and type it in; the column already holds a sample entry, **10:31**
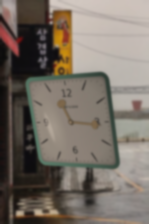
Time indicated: **11:16**
